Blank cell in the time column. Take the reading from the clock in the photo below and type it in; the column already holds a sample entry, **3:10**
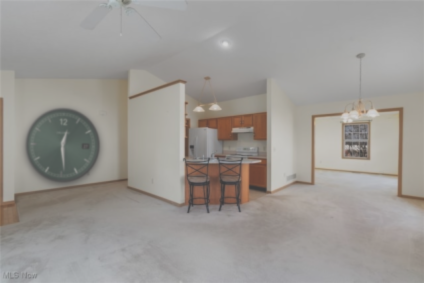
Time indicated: **12:29**
